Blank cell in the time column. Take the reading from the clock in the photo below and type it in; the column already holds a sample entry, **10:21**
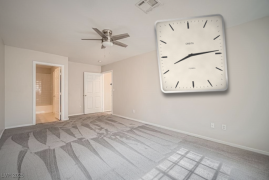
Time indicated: **8:14**
